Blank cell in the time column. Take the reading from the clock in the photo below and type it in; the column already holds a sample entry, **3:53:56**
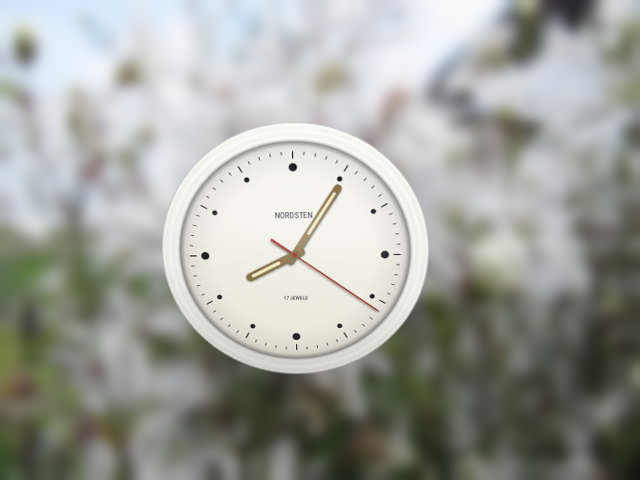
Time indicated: **8:05:21**
